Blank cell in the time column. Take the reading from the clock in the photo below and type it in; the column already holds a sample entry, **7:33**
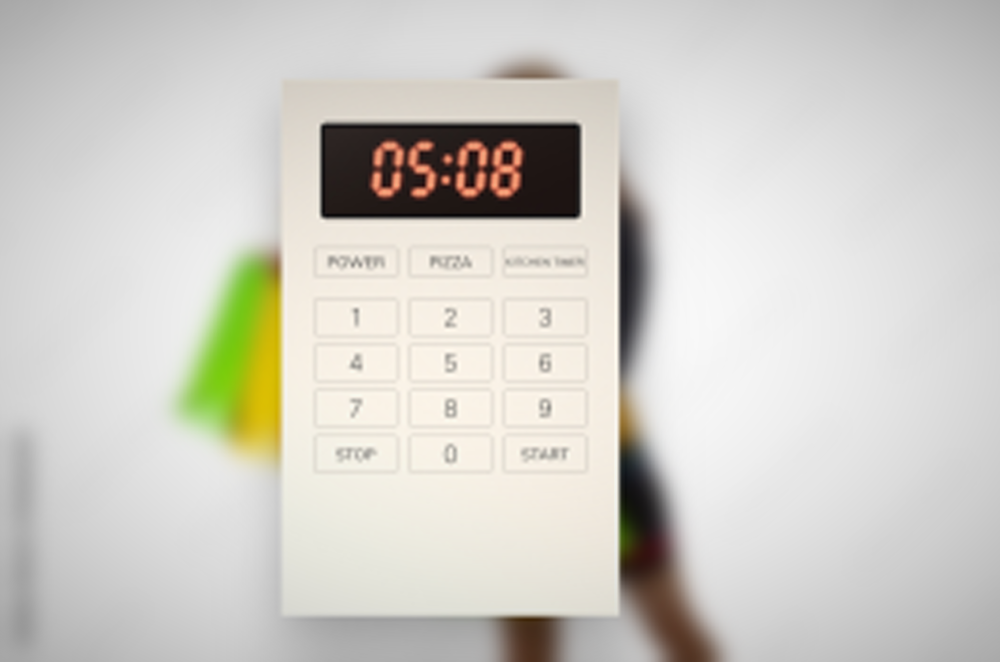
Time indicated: **5:08**
